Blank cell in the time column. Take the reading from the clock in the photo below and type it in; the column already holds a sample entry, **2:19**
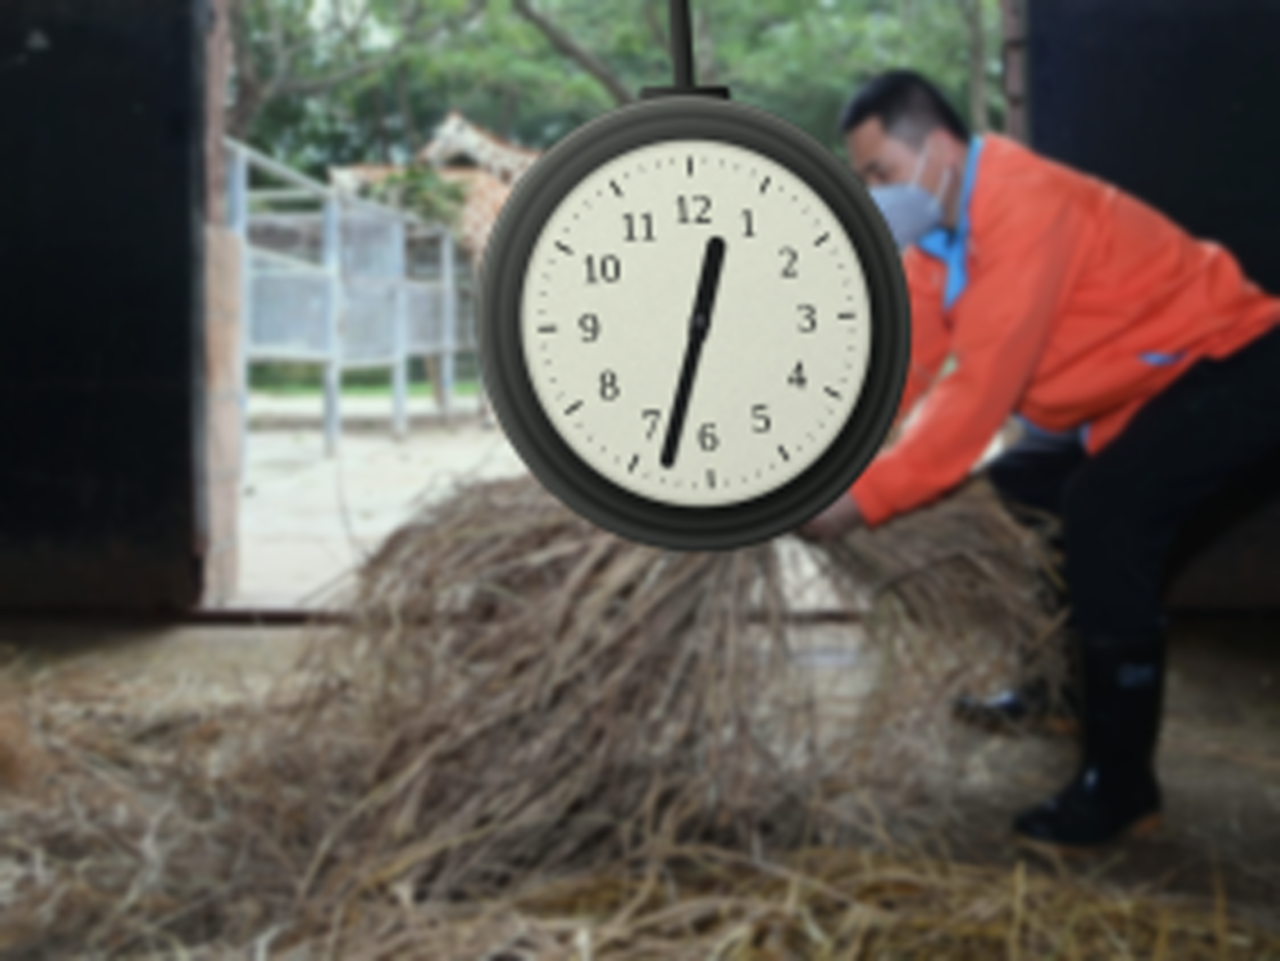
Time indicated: **12:33**
